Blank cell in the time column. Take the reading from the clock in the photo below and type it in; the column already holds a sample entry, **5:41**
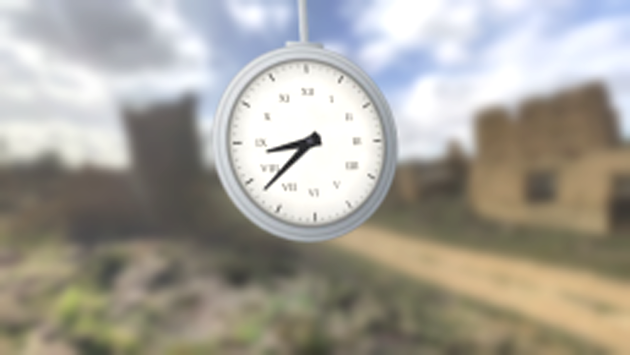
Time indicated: **8:38**
